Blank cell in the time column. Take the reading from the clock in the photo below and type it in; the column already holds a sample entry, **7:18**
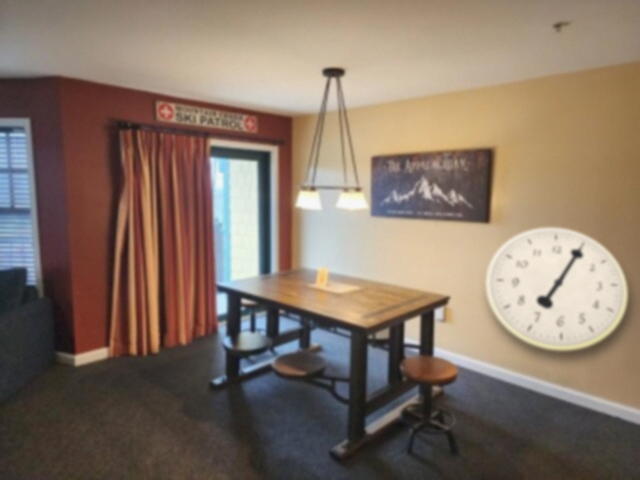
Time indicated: **7:05**
